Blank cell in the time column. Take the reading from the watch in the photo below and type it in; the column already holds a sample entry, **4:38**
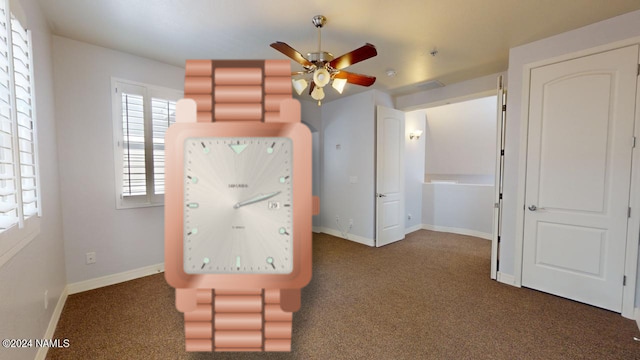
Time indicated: **2:12**
